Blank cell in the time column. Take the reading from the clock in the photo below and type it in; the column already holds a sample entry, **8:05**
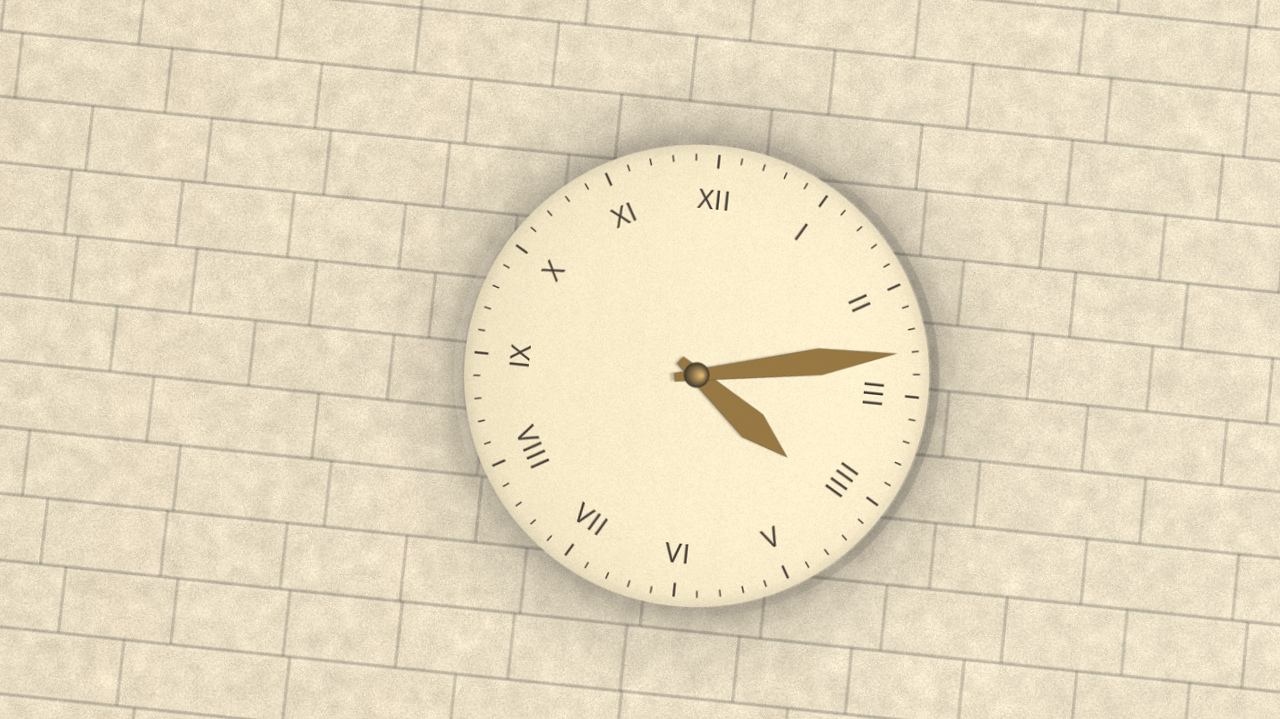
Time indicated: **4:13**
